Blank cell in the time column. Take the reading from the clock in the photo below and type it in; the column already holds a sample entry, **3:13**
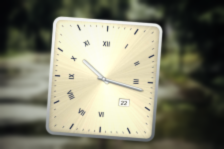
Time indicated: **10:17**
